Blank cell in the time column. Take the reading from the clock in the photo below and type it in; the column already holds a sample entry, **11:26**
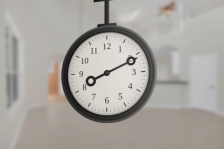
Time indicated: **8:11**
